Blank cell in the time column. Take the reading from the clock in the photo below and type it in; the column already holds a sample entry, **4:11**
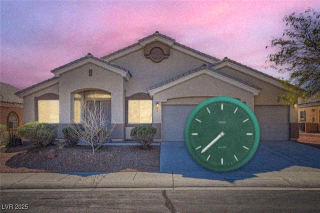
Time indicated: **7:38**
